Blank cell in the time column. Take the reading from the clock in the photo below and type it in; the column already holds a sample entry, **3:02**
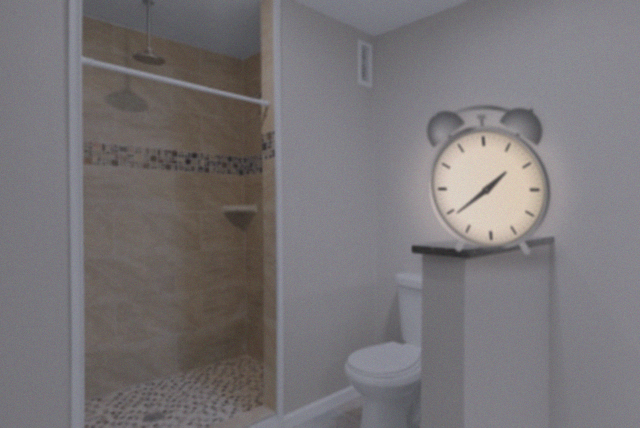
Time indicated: **1:39**
